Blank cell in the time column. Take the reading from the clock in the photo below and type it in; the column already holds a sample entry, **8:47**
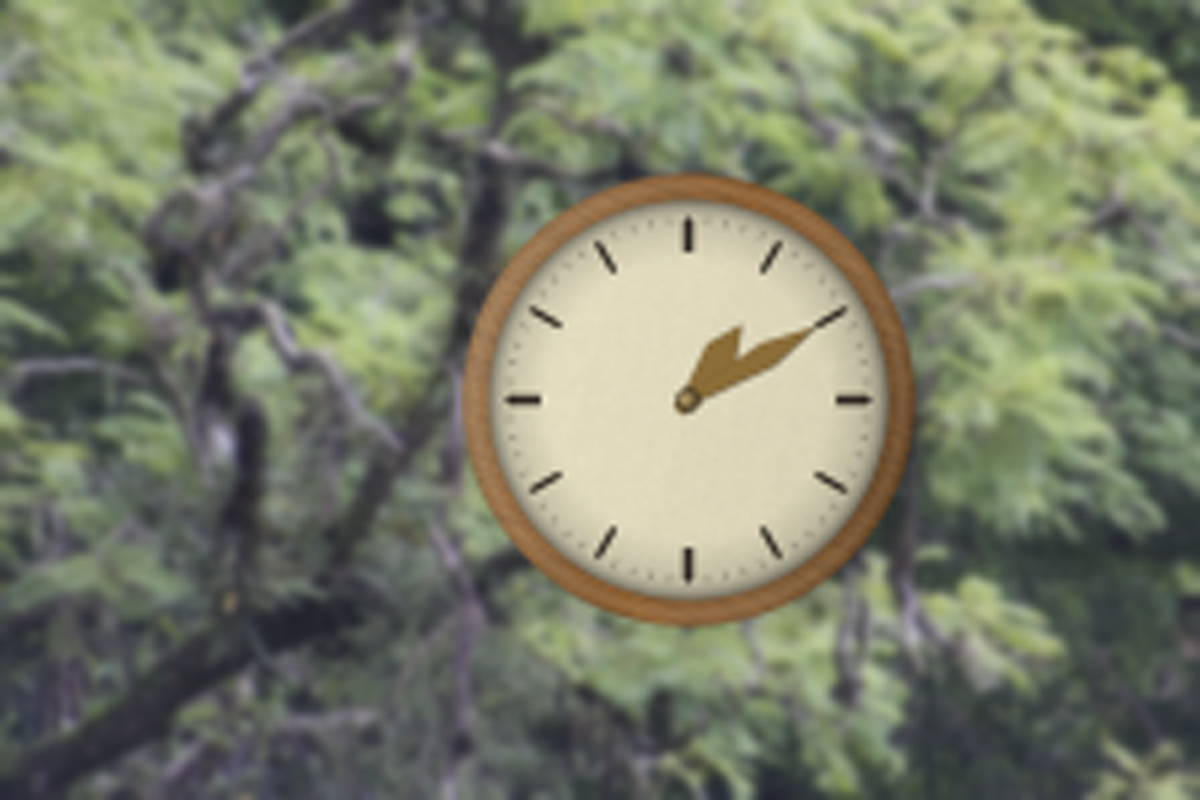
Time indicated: **1:10**
